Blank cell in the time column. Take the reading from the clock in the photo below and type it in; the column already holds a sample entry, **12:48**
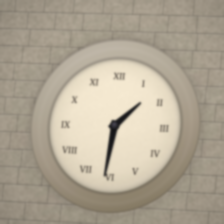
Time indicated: **1:31**
